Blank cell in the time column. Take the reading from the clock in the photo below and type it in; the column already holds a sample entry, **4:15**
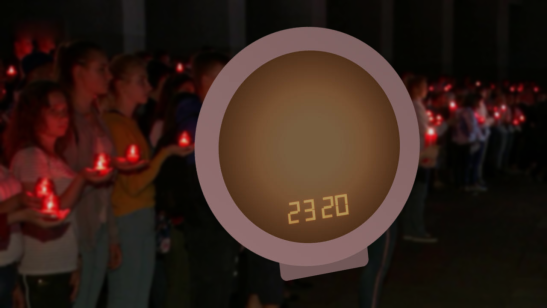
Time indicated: **23:20**
